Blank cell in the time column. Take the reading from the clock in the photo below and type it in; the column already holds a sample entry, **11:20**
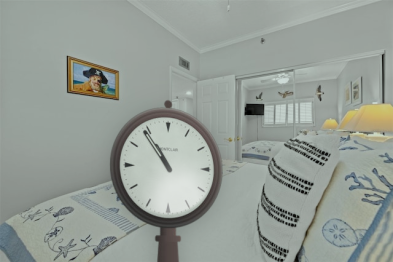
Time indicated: **10:54**
